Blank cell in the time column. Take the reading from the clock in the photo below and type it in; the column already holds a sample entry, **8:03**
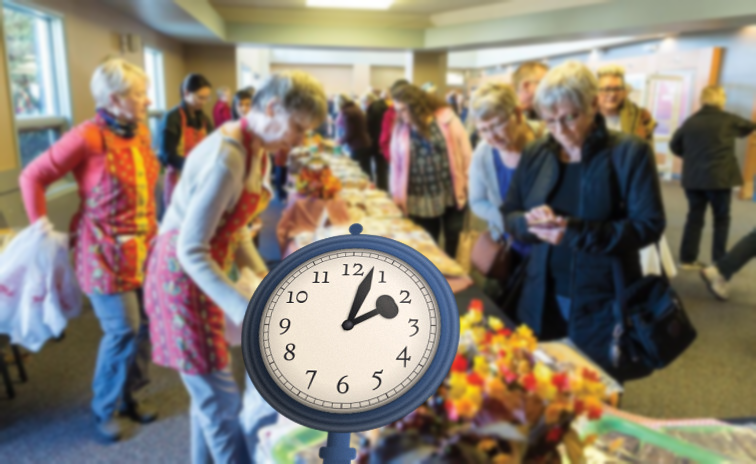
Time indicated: **2:03**
